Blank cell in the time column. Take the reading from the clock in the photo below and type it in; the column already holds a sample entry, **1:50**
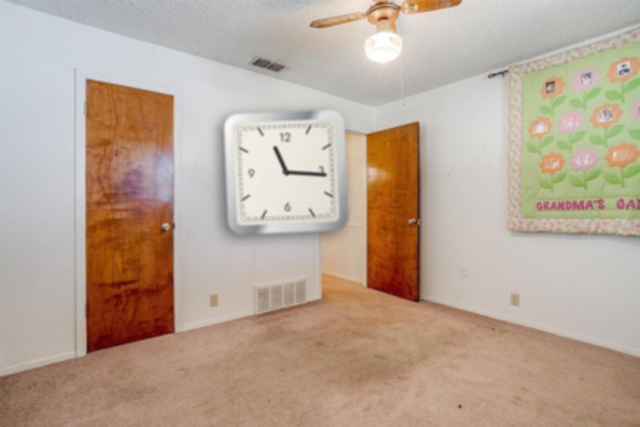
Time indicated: **11:16**
